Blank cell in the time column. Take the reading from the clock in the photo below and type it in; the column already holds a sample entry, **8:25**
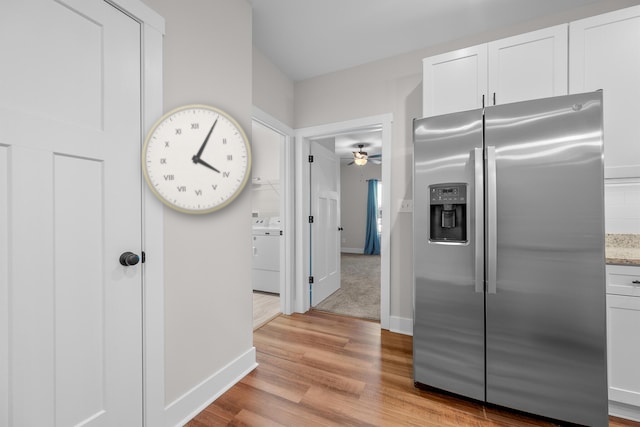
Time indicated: **4:05**
